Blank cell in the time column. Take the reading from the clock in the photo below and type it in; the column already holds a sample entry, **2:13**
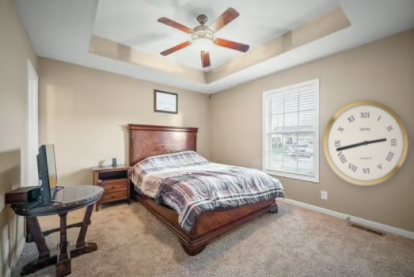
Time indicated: **2:43**
